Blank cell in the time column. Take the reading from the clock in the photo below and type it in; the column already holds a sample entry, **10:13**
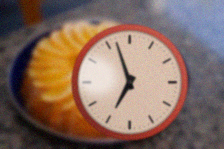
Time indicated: **6:57**
